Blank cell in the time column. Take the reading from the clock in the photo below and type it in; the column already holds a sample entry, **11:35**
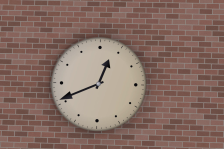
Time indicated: **12:41**
